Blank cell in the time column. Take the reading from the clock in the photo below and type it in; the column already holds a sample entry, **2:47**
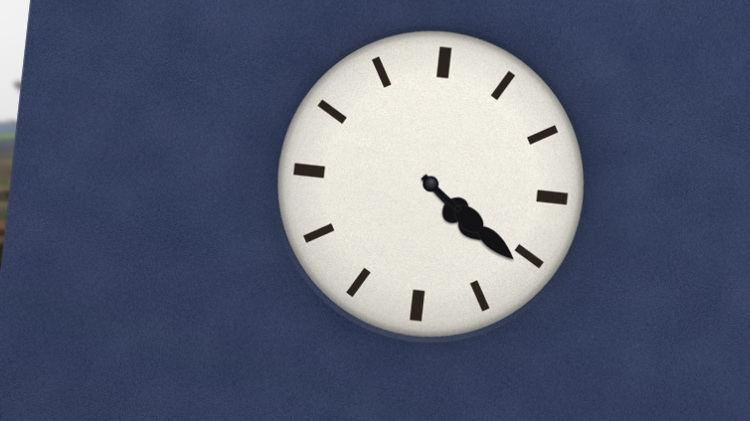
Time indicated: **4:21**
